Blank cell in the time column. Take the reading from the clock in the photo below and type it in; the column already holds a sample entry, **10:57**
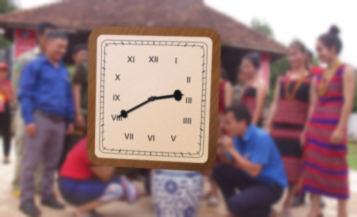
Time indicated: **2:40**
